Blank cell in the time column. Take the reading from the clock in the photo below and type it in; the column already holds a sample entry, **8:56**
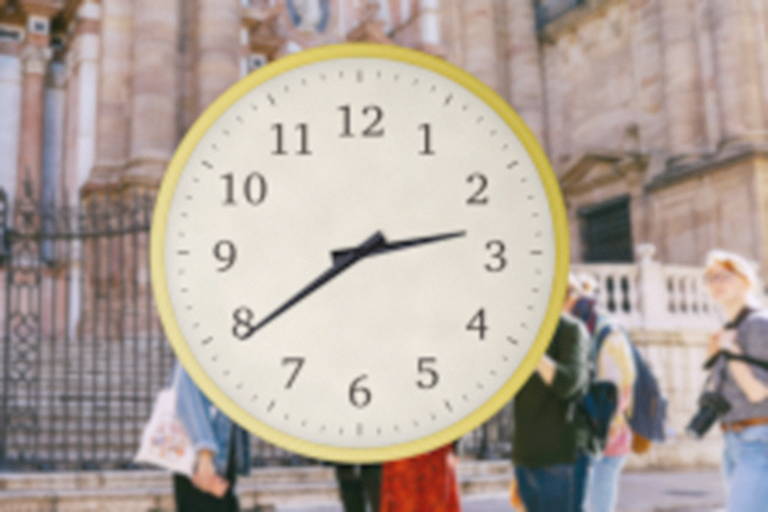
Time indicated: **2:39**
